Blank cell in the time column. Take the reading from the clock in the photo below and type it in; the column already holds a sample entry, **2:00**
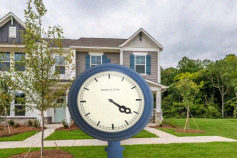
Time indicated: **4:21**
